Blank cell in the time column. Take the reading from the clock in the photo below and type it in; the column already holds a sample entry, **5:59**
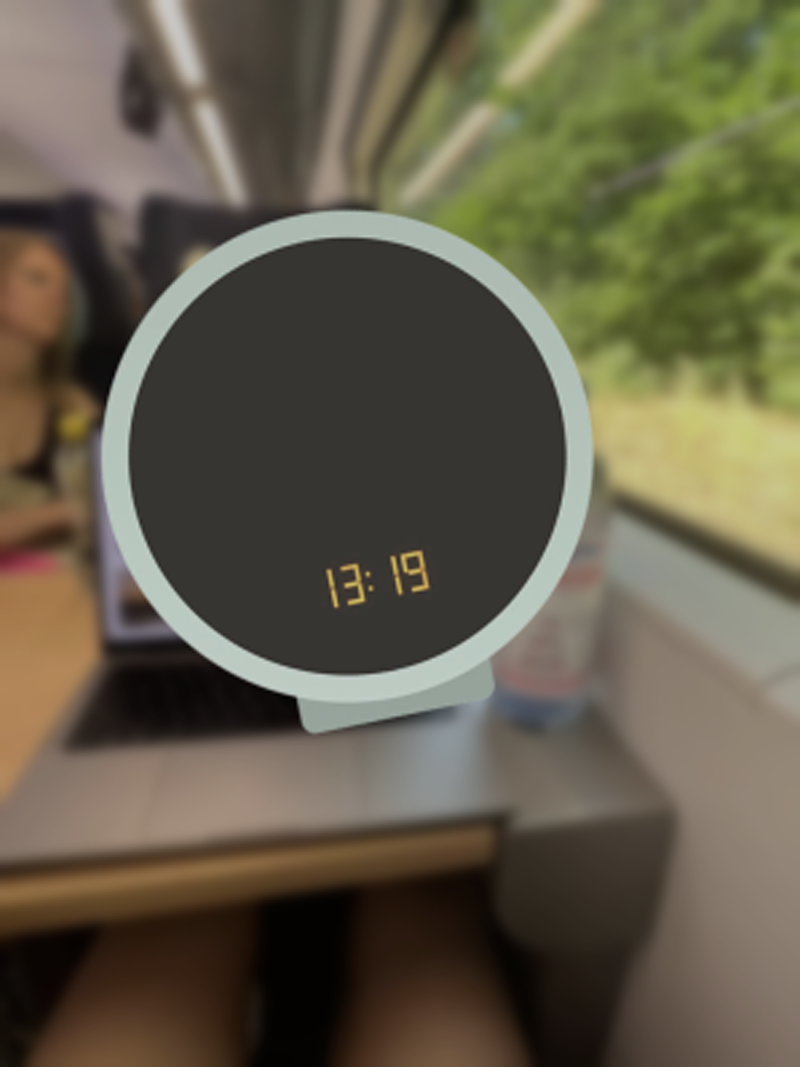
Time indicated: **13:19**
